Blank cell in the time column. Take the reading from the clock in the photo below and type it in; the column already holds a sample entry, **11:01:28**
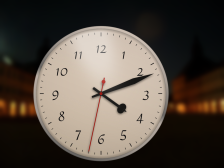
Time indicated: **4:11:32**
